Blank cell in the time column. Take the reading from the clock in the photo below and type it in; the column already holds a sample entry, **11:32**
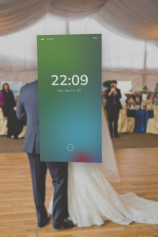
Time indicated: **22:09**
